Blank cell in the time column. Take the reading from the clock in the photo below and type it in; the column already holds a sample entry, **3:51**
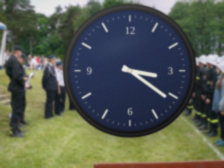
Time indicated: **3:21**
